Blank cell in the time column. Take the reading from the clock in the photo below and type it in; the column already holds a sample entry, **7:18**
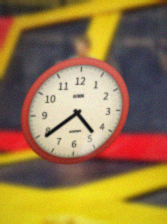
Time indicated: **4:39**
